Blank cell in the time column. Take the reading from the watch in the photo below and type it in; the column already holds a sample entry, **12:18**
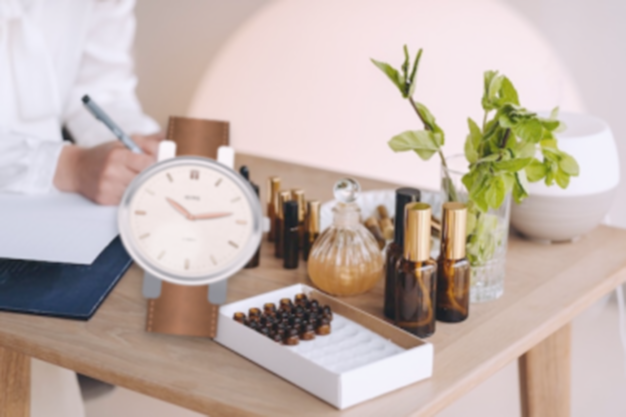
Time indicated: **10:13**
